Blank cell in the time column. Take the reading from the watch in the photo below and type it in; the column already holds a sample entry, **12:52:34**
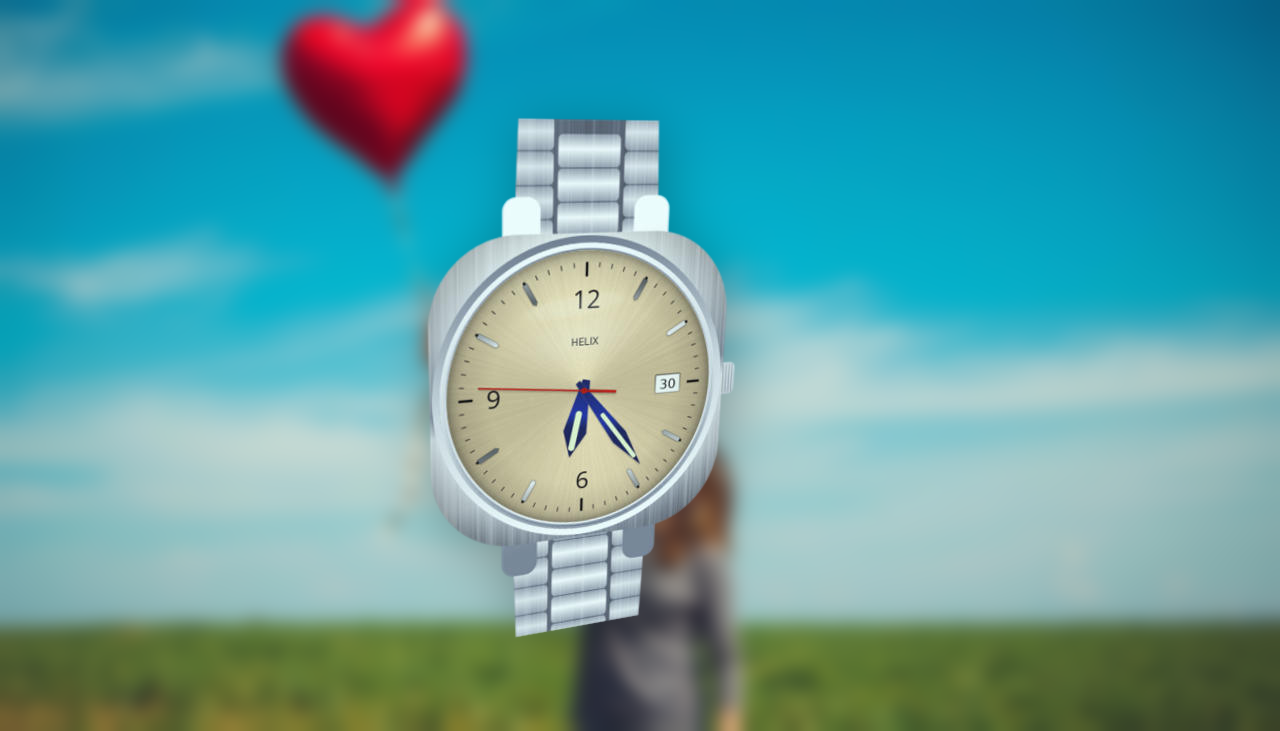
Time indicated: **6:23:46**
